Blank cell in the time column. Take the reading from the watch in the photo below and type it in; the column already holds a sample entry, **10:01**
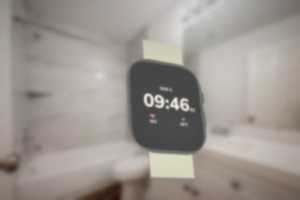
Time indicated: **9:46**
